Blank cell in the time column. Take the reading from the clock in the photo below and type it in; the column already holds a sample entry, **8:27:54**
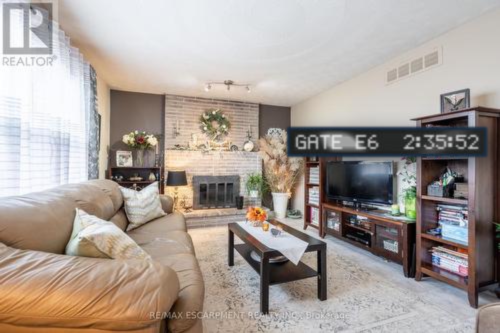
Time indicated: **2:35:52**
